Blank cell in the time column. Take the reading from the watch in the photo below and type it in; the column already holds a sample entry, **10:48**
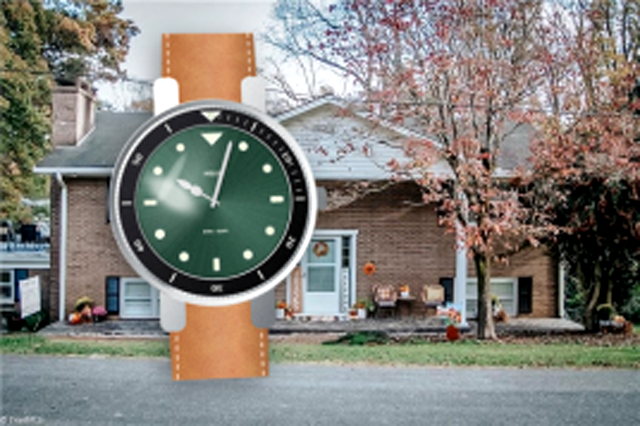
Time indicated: **10:03**
